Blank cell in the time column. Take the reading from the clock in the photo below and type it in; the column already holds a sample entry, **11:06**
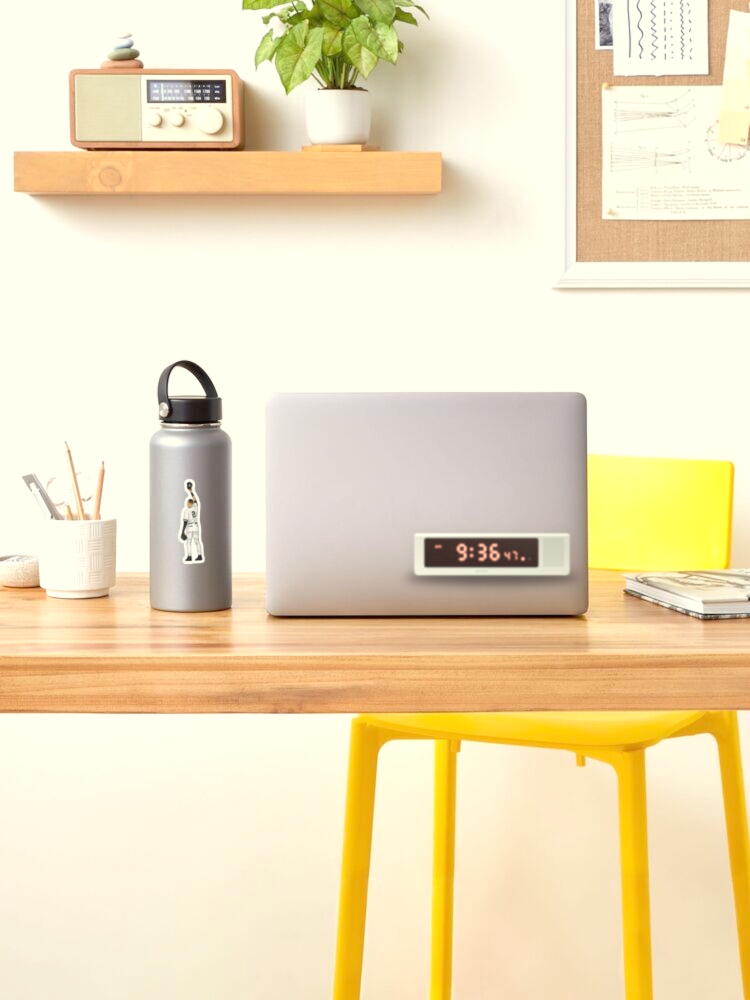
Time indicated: **9:36**
